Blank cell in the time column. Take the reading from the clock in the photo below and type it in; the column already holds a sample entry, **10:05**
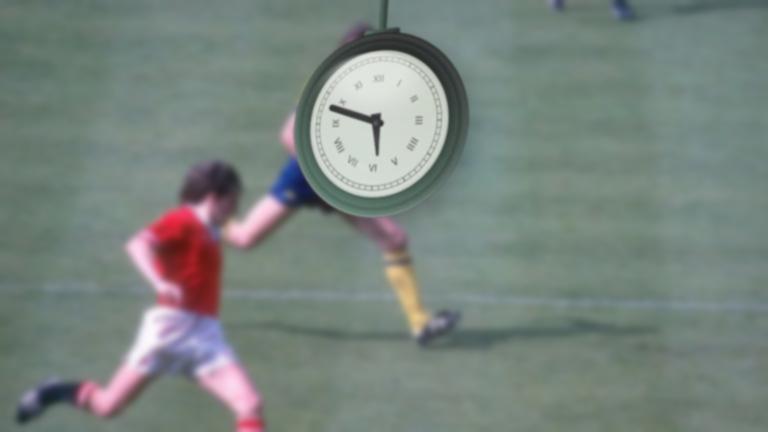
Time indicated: **5:48**
